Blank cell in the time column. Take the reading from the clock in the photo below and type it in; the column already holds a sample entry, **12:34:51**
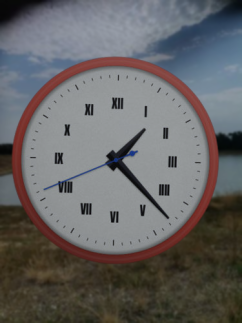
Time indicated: **1:22:41**
